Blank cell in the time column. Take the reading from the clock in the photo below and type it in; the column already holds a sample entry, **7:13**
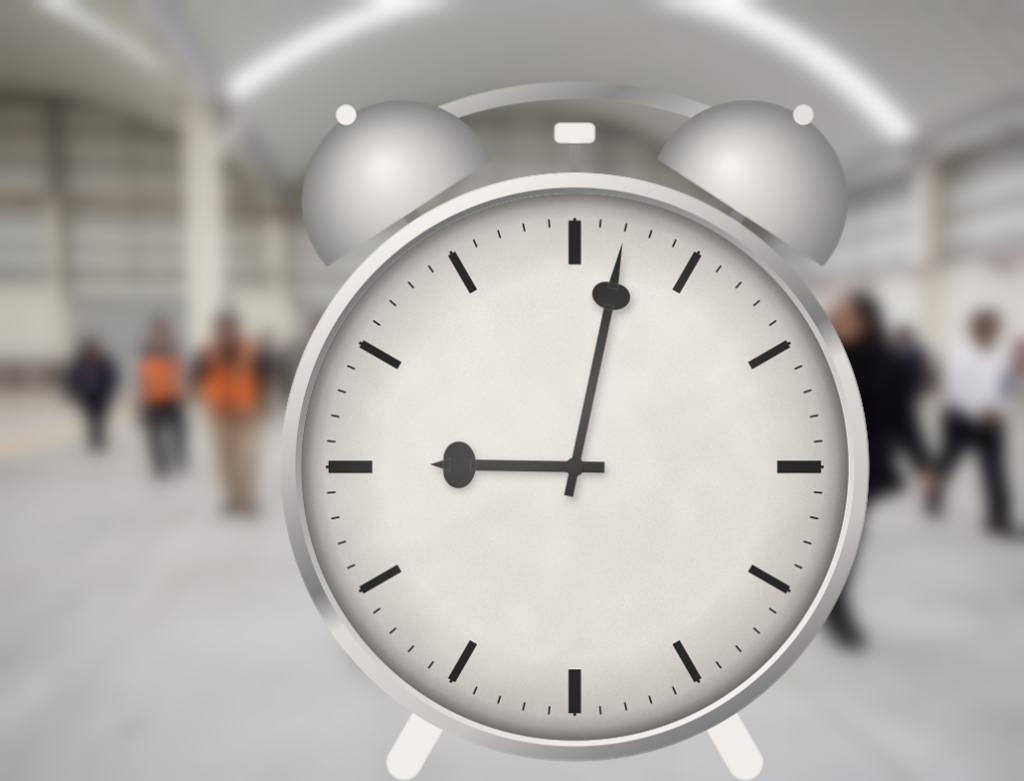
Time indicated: **9:02**
